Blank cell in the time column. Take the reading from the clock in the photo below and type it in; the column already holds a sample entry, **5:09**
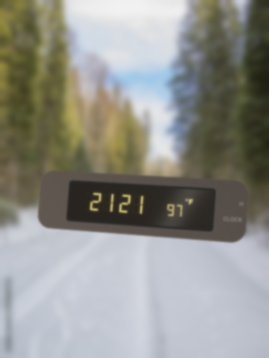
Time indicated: **21:21**
